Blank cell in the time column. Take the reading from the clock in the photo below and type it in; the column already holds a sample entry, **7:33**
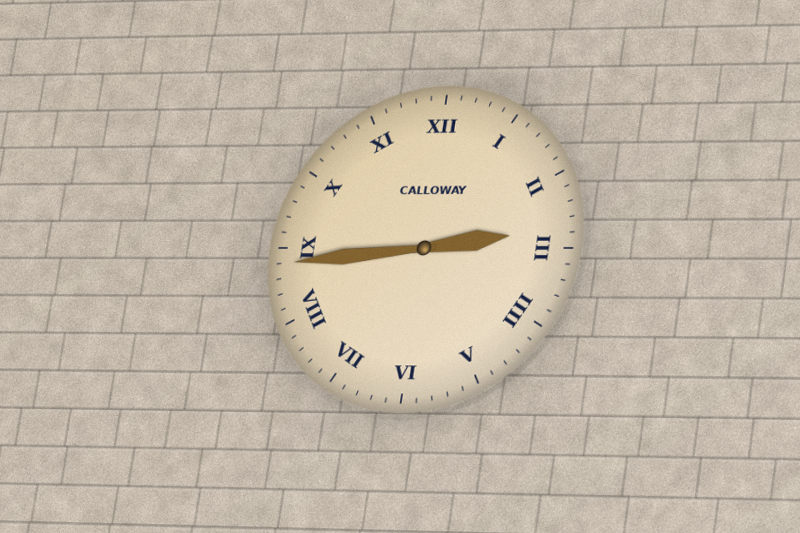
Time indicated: **2:44**
